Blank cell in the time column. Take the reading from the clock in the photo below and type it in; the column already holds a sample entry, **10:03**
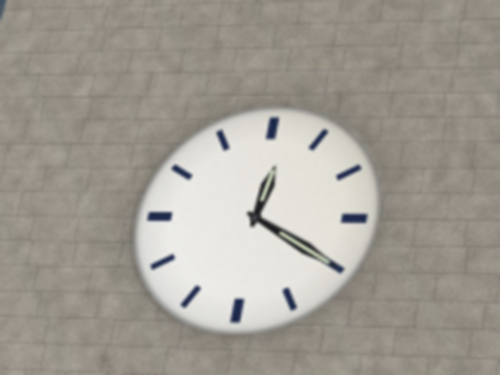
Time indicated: **12:20**
